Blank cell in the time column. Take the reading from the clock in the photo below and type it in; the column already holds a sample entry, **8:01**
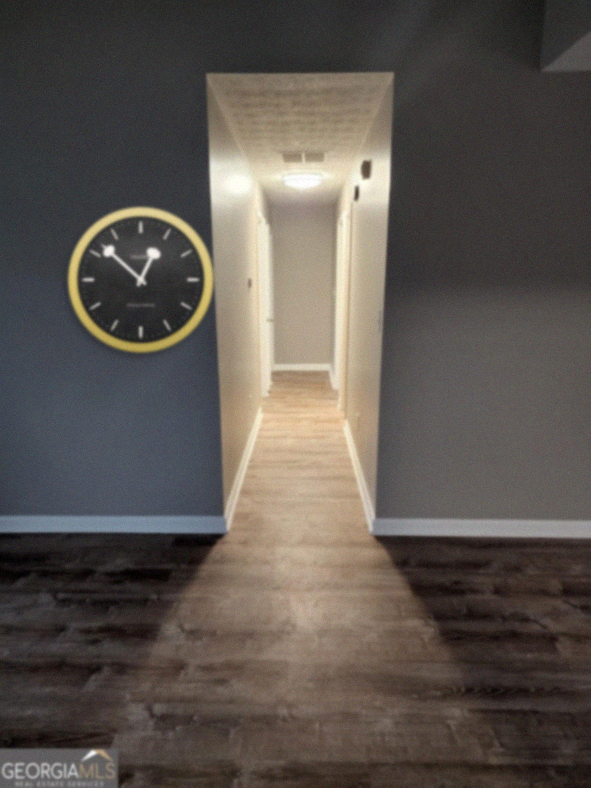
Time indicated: **12:52**
